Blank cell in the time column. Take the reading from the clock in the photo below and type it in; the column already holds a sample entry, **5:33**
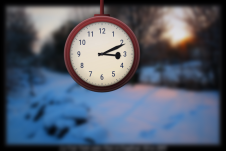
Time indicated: **3:11**
